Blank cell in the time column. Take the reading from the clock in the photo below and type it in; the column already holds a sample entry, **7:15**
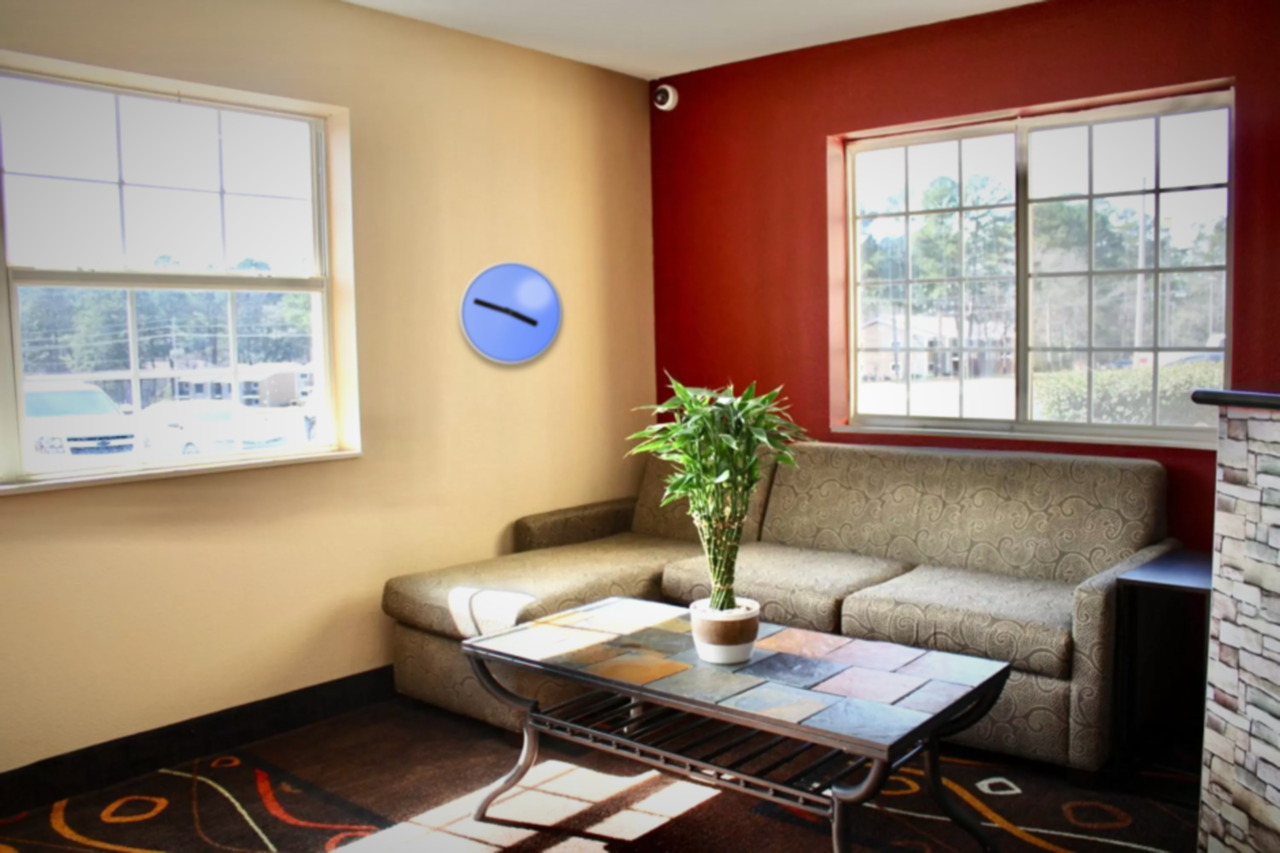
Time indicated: **3:48**
